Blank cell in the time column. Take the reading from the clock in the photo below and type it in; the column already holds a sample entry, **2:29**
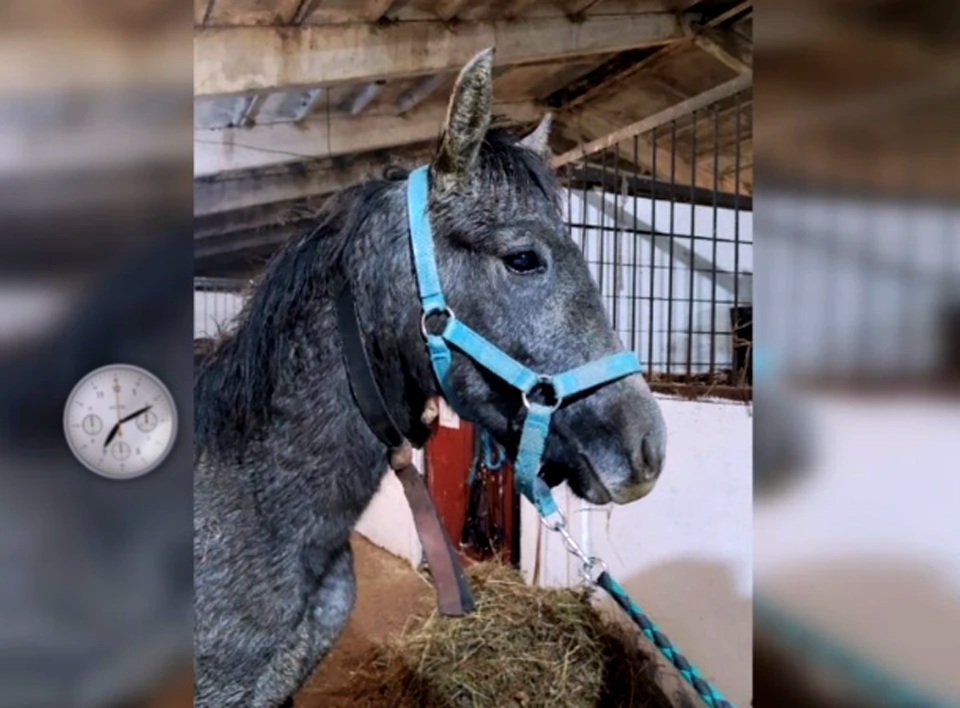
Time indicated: **7:11**
